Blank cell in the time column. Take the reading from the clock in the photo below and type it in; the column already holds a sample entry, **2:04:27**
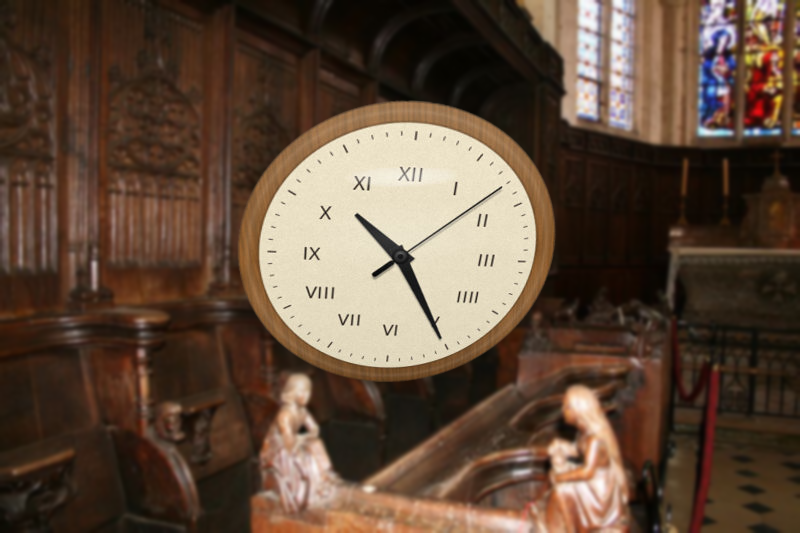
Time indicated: **10:25:08**
